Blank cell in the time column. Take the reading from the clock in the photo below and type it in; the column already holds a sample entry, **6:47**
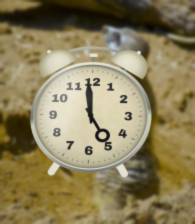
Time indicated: **4:59**
